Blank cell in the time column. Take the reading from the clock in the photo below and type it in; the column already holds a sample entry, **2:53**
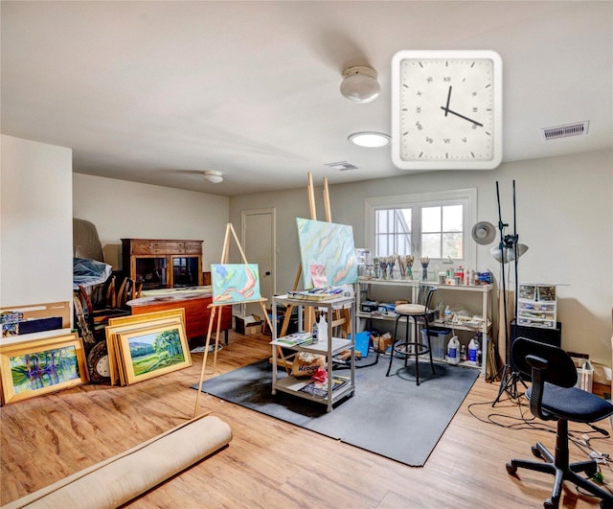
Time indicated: **12:19**
